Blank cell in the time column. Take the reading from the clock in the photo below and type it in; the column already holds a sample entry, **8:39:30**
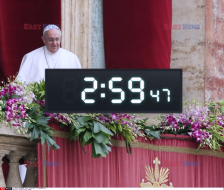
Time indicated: **2:59:47**
